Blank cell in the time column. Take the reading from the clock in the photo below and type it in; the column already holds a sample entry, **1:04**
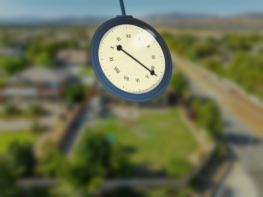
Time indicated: **10:22**
